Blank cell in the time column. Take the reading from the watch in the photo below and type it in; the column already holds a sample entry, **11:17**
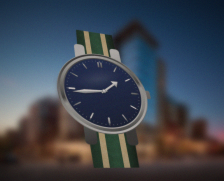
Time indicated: **1:44**
